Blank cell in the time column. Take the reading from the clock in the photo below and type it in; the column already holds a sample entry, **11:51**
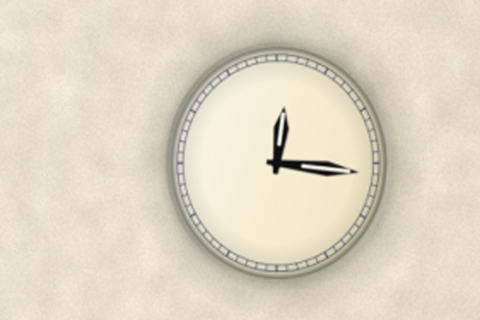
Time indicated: **12:16**
